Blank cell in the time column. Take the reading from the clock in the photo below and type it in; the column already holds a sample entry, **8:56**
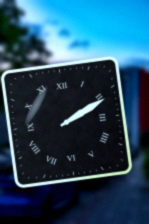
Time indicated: **2:11**
